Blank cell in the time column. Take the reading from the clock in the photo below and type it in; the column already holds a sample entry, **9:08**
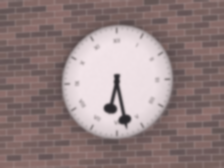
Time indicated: **6:28**
